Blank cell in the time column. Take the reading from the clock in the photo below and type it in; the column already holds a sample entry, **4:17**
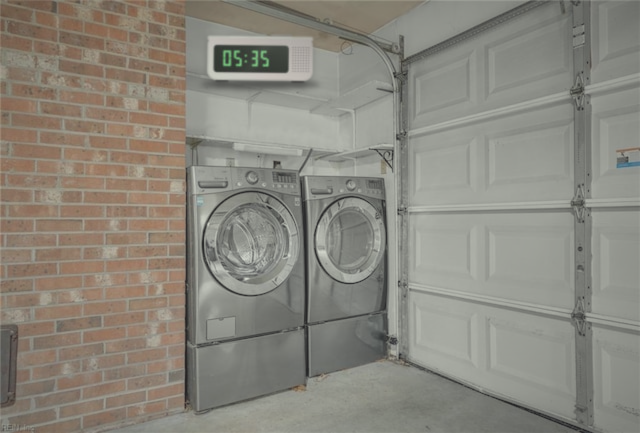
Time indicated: **5:35**
